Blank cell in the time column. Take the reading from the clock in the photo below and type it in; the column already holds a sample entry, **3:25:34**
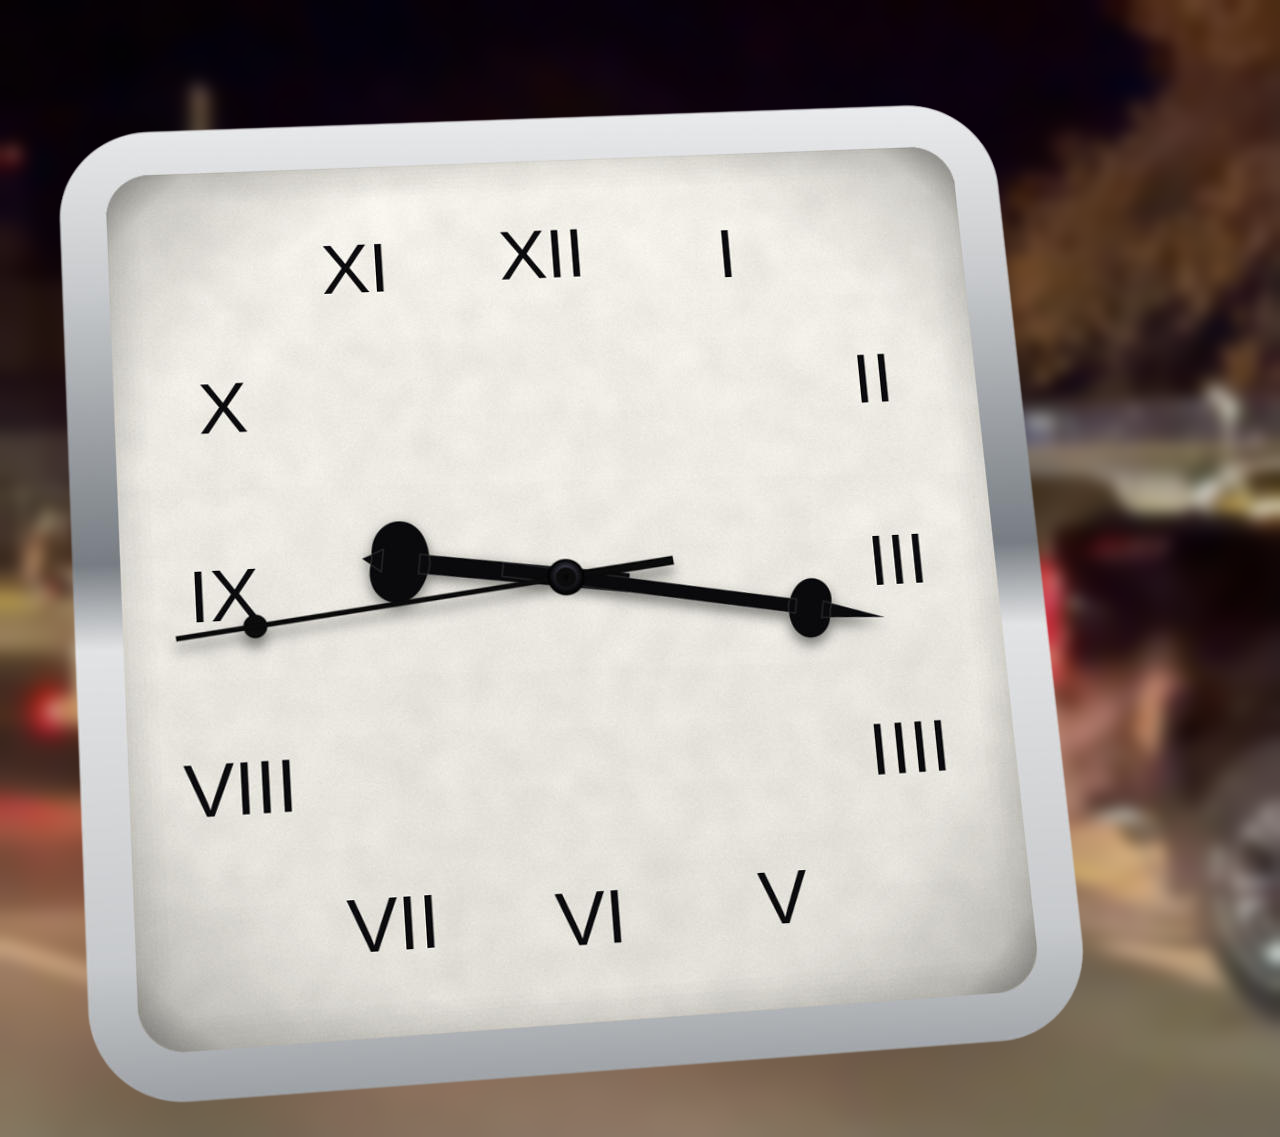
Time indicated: **9:16:44**
